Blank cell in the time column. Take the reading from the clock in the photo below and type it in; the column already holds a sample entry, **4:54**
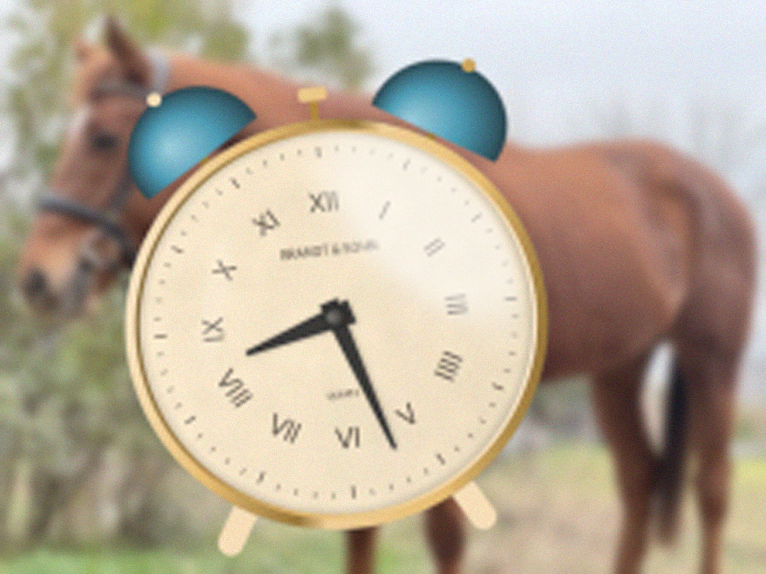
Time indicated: **8:27**
